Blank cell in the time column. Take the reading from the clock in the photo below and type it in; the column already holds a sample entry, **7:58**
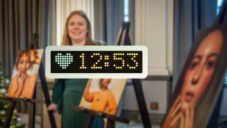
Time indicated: **12:53**
